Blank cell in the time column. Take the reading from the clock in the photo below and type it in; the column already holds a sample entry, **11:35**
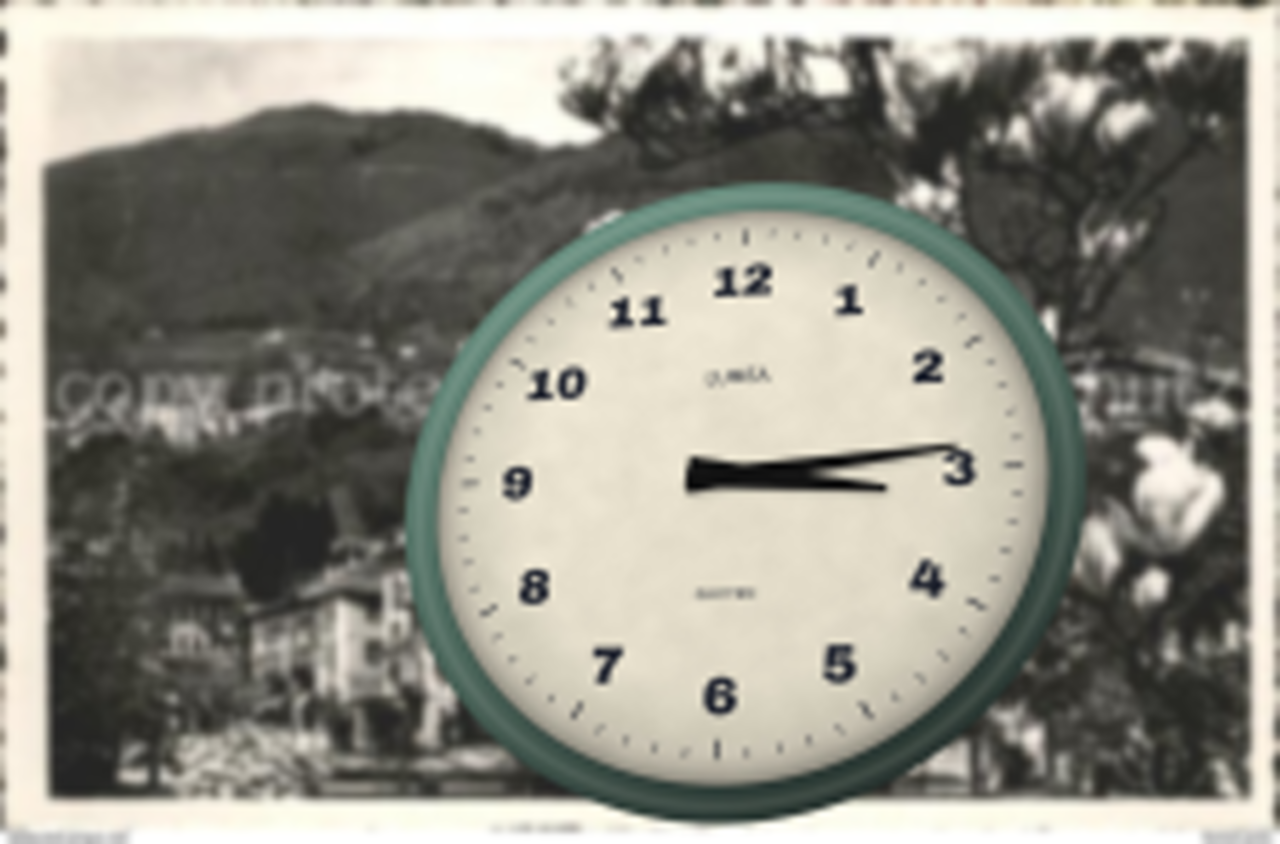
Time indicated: **3:14**
